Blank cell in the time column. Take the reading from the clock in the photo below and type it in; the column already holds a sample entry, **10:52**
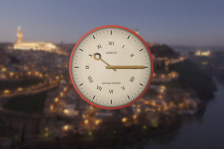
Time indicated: **10:15**
